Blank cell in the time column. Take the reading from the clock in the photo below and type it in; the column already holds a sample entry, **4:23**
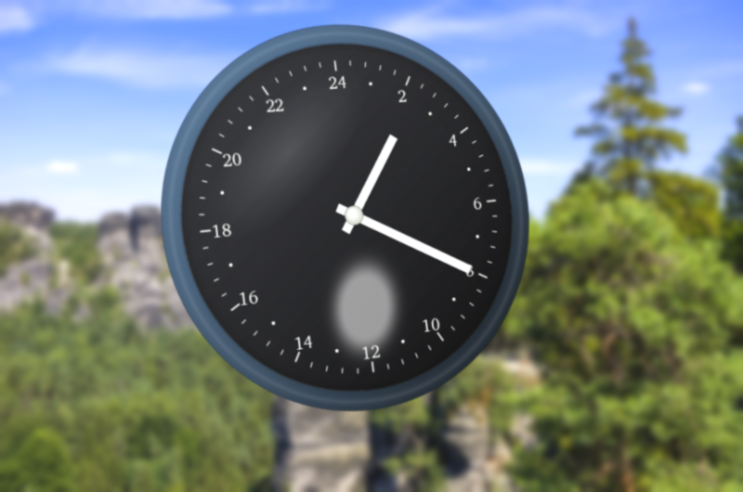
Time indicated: **2:20**
